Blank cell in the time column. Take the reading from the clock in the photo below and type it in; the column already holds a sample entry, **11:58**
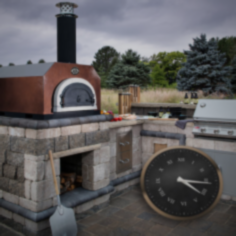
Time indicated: **4:16**
